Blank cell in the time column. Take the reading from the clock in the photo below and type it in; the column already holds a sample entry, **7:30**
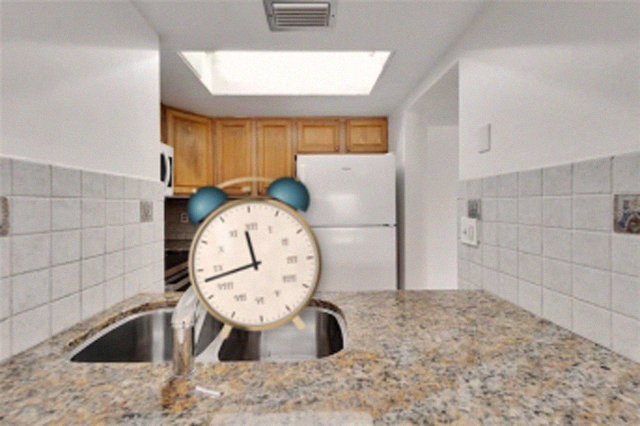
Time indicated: **11:43**
